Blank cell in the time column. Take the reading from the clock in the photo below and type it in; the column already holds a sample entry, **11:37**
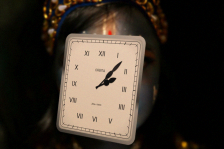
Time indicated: **2:07**
